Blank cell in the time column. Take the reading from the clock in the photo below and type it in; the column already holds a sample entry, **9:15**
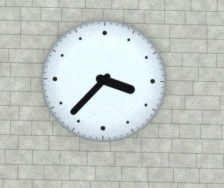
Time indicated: **3:37**
